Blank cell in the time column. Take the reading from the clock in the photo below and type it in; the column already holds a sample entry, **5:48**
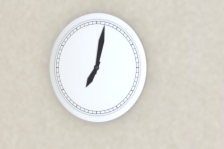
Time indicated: **7:02**
